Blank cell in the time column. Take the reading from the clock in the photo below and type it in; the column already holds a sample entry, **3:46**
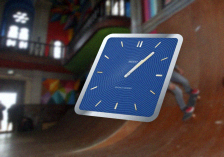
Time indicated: **1:06**
